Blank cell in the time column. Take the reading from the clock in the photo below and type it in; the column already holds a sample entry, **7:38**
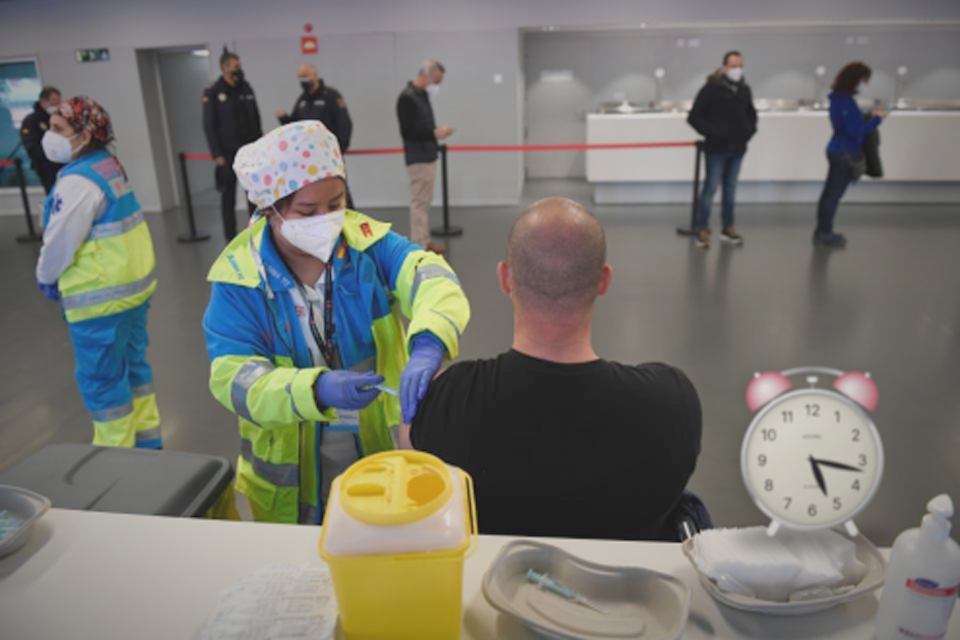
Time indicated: **5:17**
